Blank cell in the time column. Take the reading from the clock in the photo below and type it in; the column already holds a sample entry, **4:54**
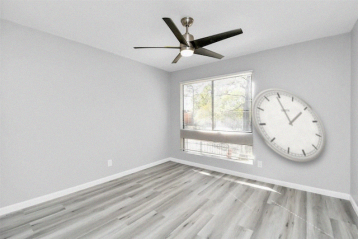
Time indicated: **1:59**
